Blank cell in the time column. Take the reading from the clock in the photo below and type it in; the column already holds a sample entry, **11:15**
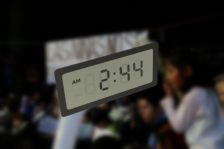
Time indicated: **2:44**
